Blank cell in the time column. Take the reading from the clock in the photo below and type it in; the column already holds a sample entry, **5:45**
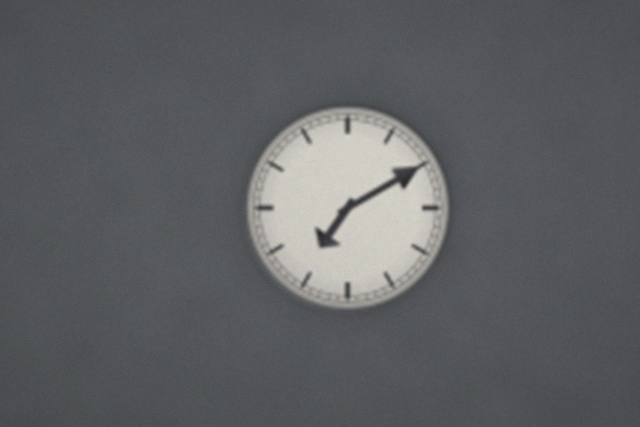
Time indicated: **7:10**
